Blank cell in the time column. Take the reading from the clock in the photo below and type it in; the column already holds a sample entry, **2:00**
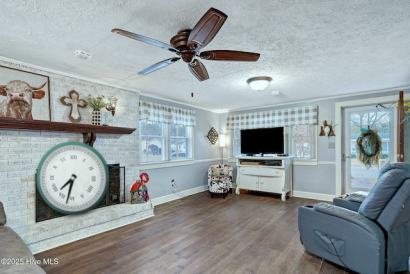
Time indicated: **7:32**
